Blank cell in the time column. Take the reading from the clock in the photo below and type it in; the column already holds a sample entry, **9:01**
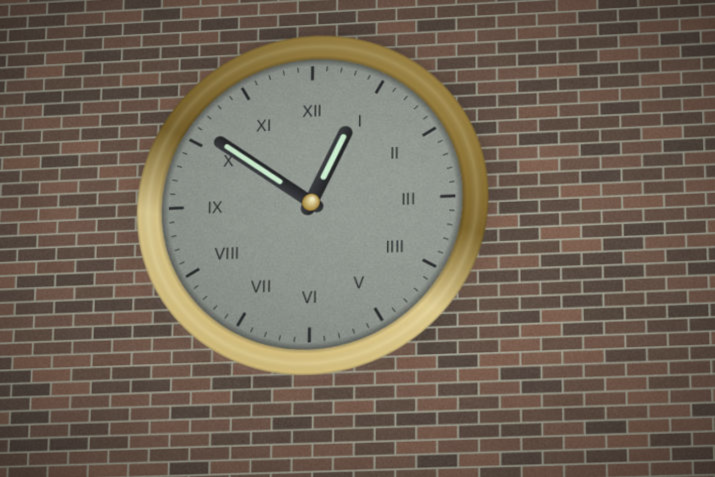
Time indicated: **12:51**
